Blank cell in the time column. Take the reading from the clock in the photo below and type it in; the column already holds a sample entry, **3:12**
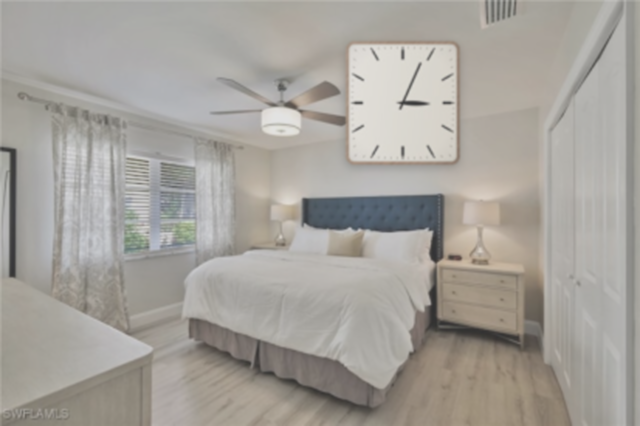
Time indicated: **3:04**
